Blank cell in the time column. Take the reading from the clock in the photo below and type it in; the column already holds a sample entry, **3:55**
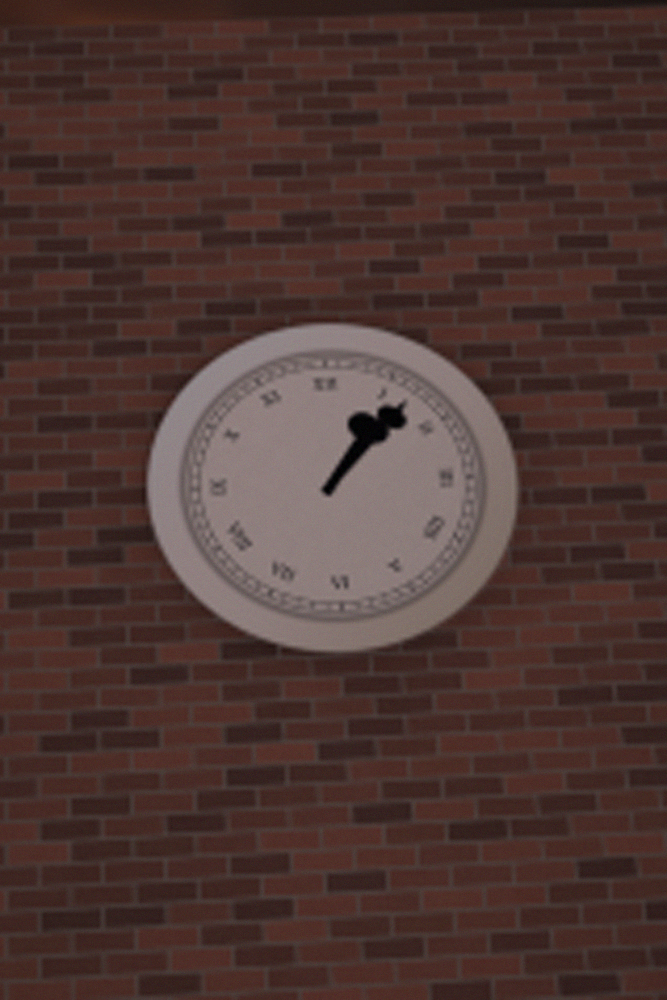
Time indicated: **1:07**
